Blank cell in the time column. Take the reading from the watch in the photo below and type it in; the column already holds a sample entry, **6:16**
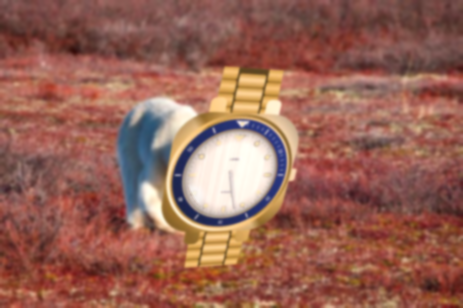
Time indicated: **5:27**
